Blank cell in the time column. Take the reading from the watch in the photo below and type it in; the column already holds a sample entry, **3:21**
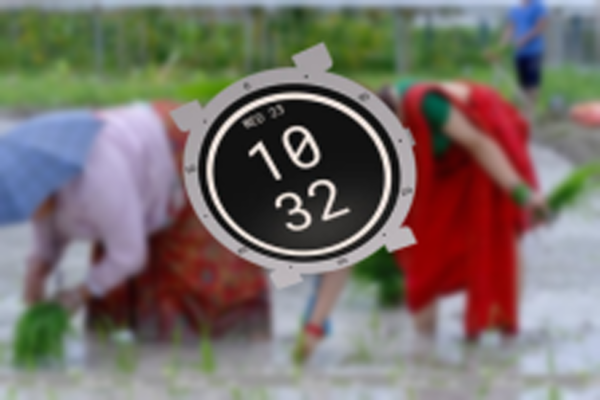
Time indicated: **10:32**
